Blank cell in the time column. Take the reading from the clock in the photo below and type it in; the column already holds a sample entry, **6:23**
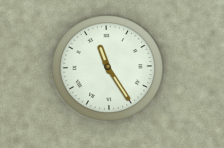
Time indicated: **11:25**
